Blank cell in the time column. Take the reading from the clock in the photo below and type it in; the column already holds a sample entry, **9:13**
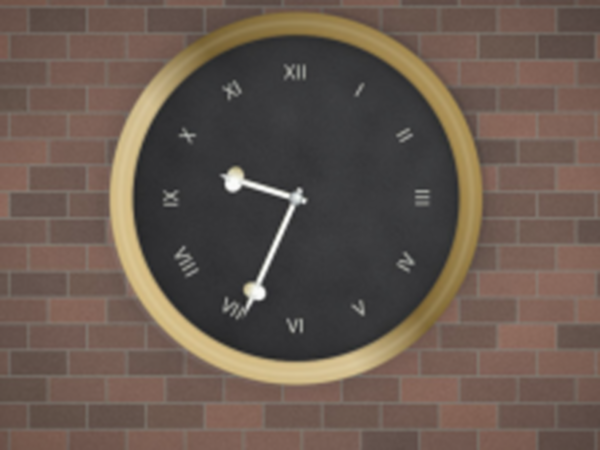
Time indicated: **9:34**
